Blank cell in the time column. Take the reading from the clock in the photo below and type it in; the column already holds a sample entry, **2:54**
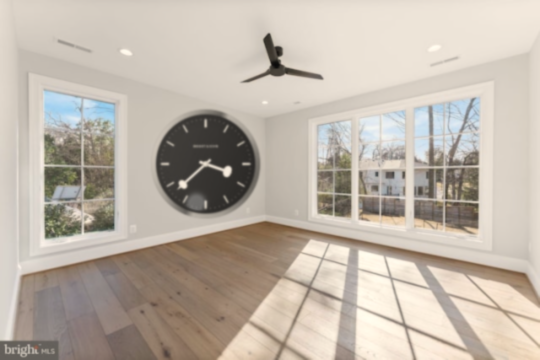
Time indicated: **3:38**
